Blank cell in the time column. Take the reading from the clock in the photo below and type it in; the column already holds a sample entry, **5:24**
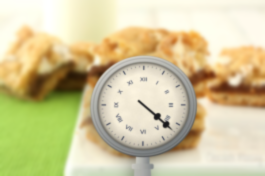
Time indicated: **4:22**
